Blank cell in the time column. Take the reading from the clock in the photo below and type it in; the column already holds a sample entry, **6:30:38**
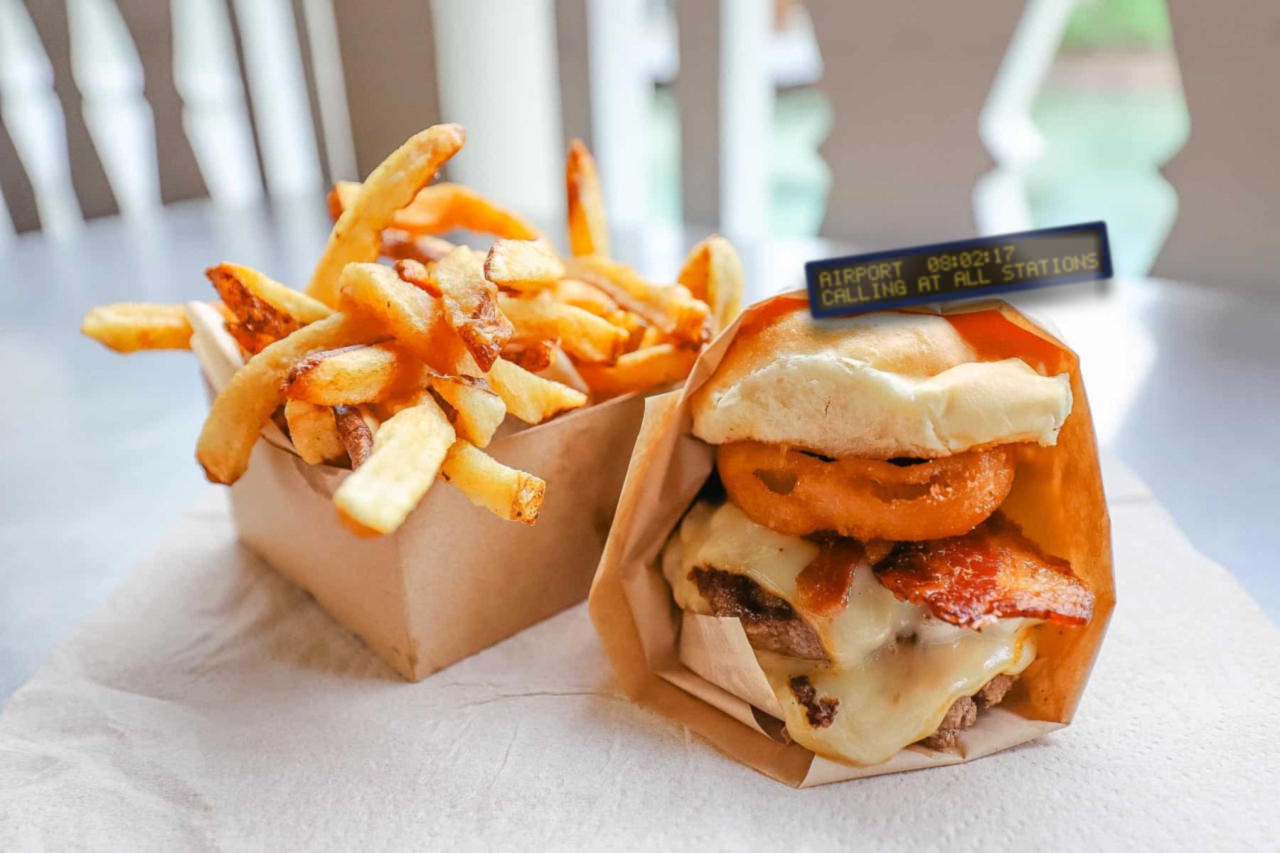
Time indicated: **8:02:17**
